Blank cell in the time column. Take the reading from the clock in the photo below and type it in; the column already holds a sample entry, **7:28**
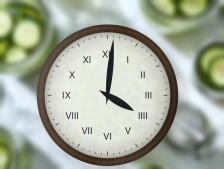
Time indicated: **4:01**
